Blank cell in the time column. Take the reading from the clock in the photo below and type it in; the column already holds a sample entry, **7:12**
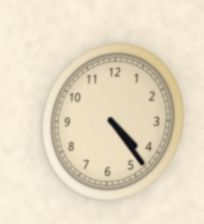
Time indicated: **4:23**
